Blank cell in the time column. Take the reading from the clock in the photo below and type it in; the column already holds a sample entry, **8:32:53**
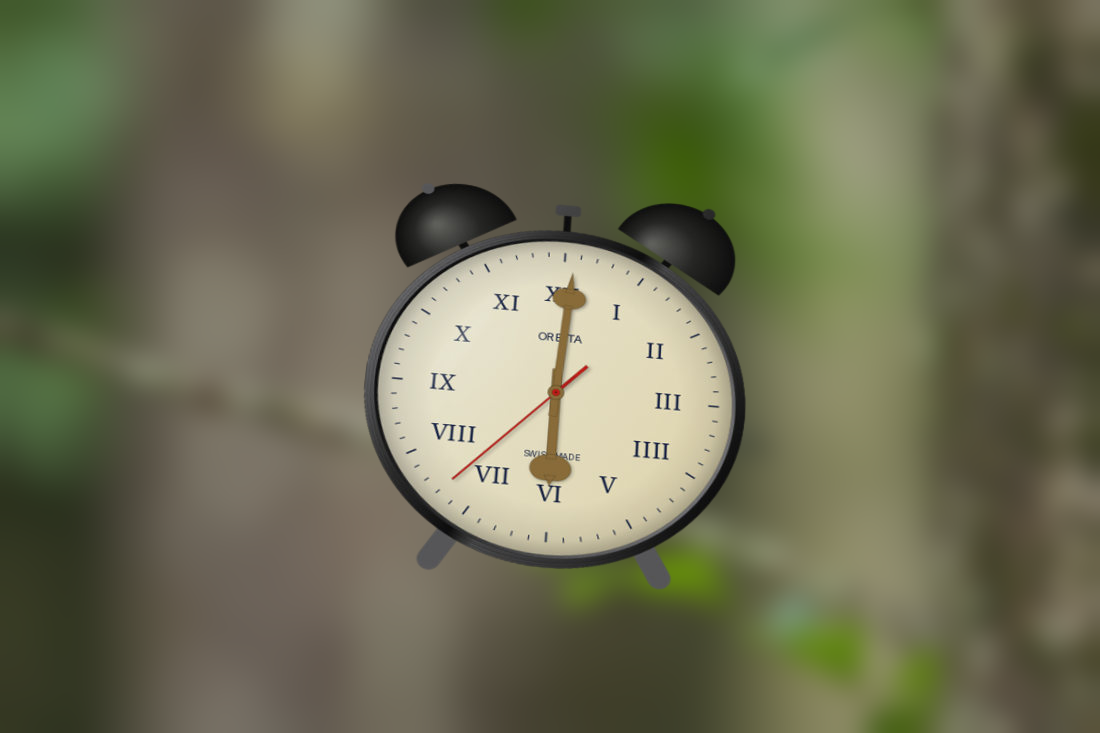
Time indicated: **6:00:37**
